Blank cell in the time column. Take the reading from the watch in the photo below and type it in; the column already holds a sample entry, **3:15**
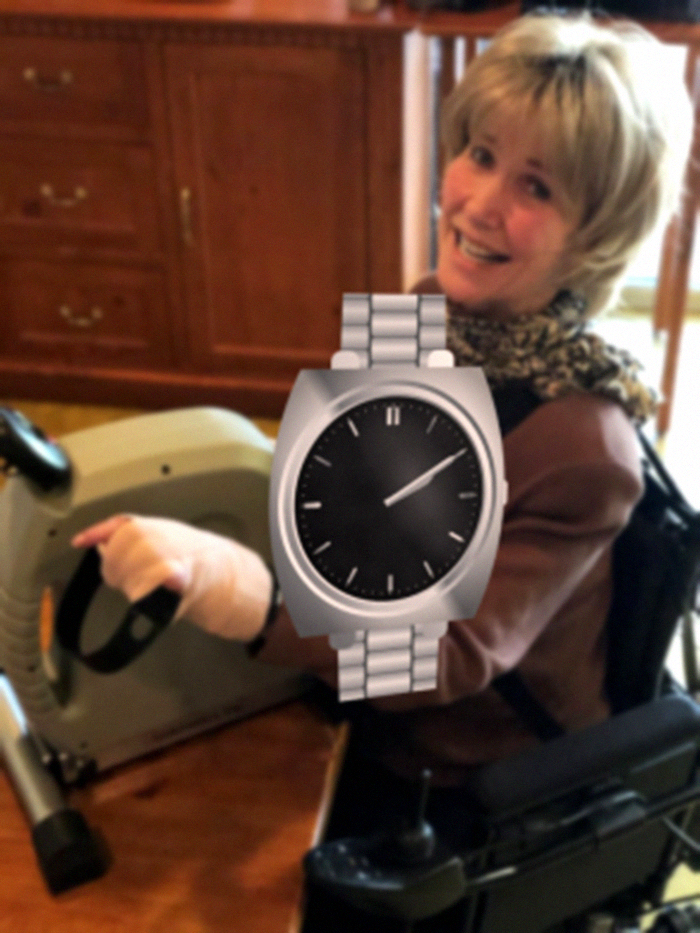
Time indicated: **2:10**
